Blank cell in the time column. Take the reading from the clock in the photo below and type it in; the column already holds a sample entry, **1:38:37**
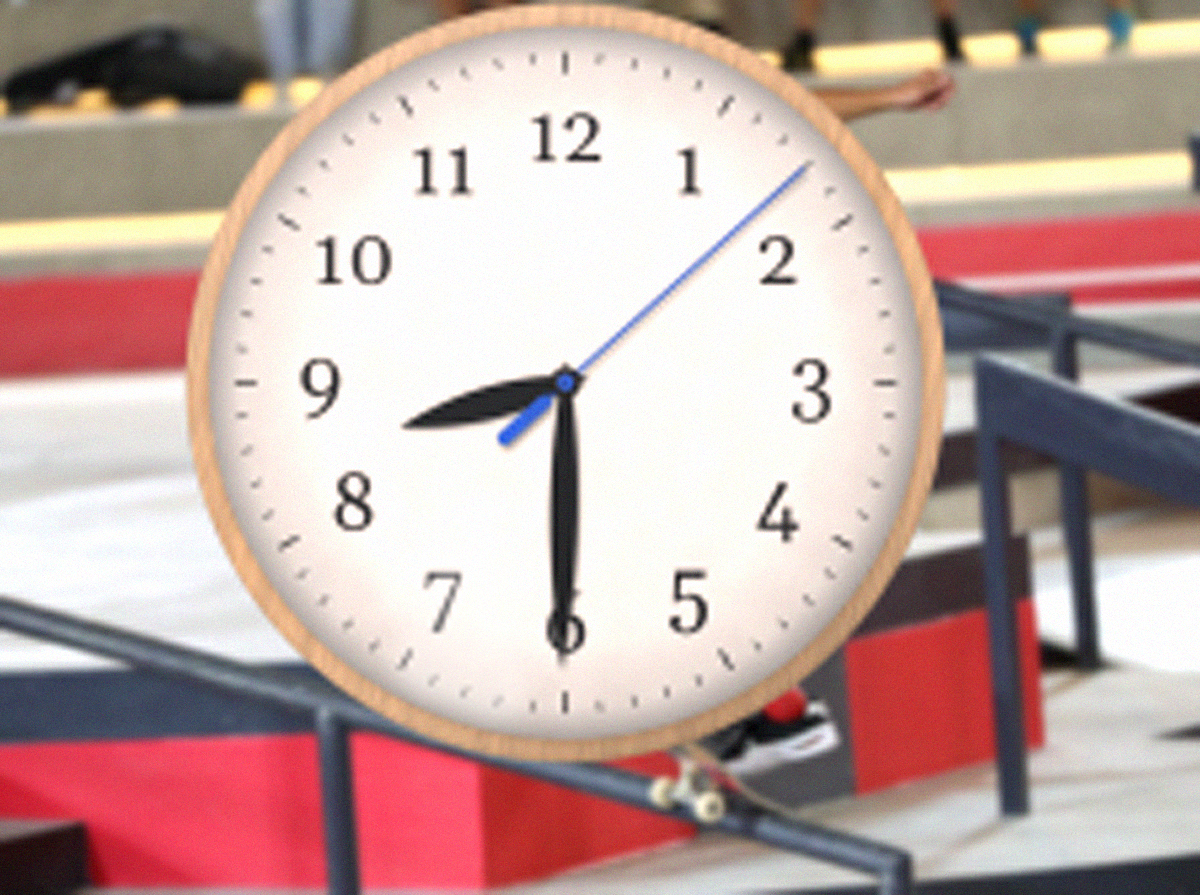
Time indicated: **8:30:08**
